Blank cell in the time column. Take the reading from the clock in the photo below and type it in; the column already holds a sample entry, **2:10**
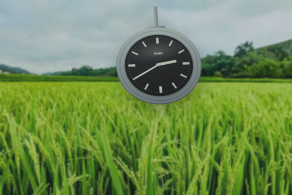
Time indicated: **2:40**
